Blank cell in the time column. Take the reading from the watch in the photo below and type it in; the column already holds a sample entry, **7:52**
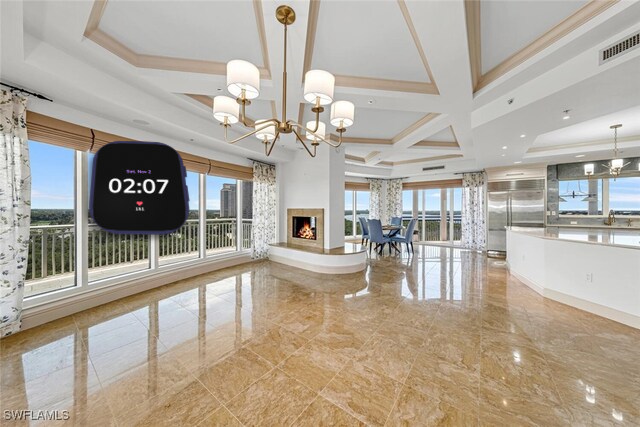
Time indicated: **2:07**
